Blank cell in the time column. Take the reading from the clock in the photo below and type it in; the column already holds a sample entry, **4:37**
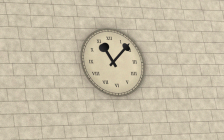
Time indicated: **11:08**
